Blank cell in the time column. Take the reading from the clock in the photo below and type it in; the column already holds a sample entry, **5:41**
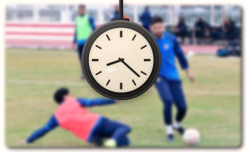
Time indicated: **8:22**
